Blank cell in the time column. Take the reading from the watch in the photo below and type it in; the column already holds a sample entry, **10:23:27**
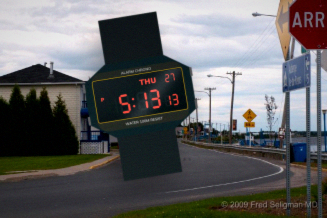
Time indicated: **5:13:13**
